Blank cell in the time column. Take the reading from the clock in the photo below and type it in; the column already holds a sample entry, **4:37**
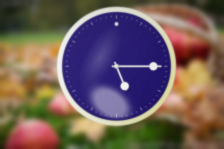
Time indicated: **5:15**
